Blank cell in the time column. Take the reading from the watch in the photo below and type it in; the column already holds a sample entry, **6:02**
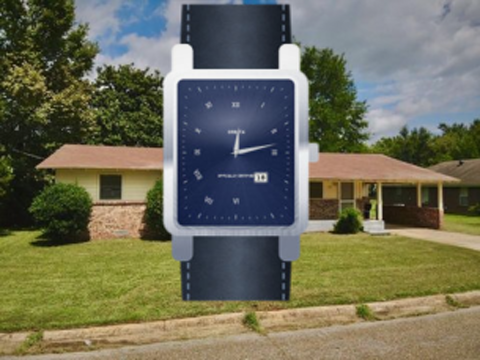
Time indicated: **12:13**
